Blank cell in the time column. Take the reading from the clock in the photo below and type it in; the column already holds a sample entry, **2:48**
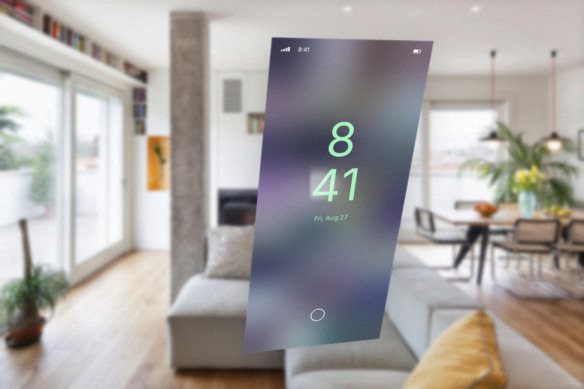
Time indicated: **8:41**
